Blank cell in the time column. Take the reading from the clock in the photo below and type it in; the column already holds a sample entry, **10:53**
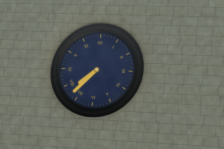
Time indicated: **7:37**
